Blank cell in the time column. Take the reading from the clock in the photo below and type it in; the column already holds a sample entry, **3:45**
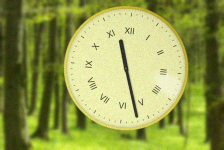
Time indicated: **11:27**
